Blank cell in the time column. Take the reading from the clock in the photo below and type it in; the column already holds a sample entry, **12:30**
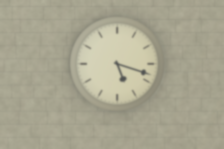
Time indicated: **5:18**
